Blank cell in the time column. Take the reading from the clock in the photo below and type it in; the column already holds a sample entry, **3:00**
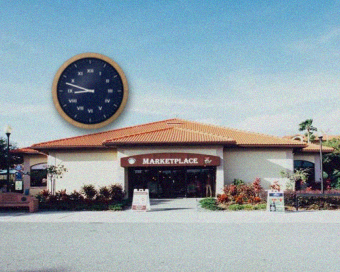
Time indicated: **8:48**
